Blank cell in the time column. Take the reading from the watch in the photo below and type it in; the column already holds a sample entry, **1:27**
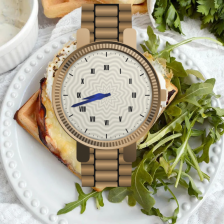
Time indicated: **8:42**
